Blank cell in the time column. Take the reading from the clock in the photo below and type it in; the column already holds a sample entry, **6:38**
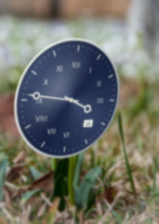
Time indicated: **3:46**
